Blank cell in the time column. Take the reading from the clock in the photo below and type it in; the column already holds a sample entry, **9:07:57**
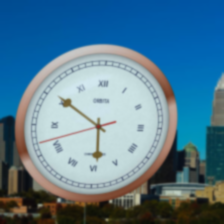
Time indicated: **5:50:42**
